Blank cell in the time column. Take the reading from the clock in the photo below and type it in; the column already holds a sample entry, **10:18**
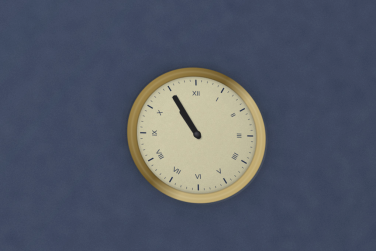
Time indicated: **10:55**
